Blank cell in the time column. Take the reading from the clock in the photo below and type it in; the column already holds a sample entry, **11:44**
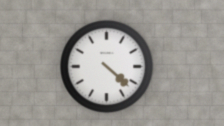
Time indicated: **4:22**
